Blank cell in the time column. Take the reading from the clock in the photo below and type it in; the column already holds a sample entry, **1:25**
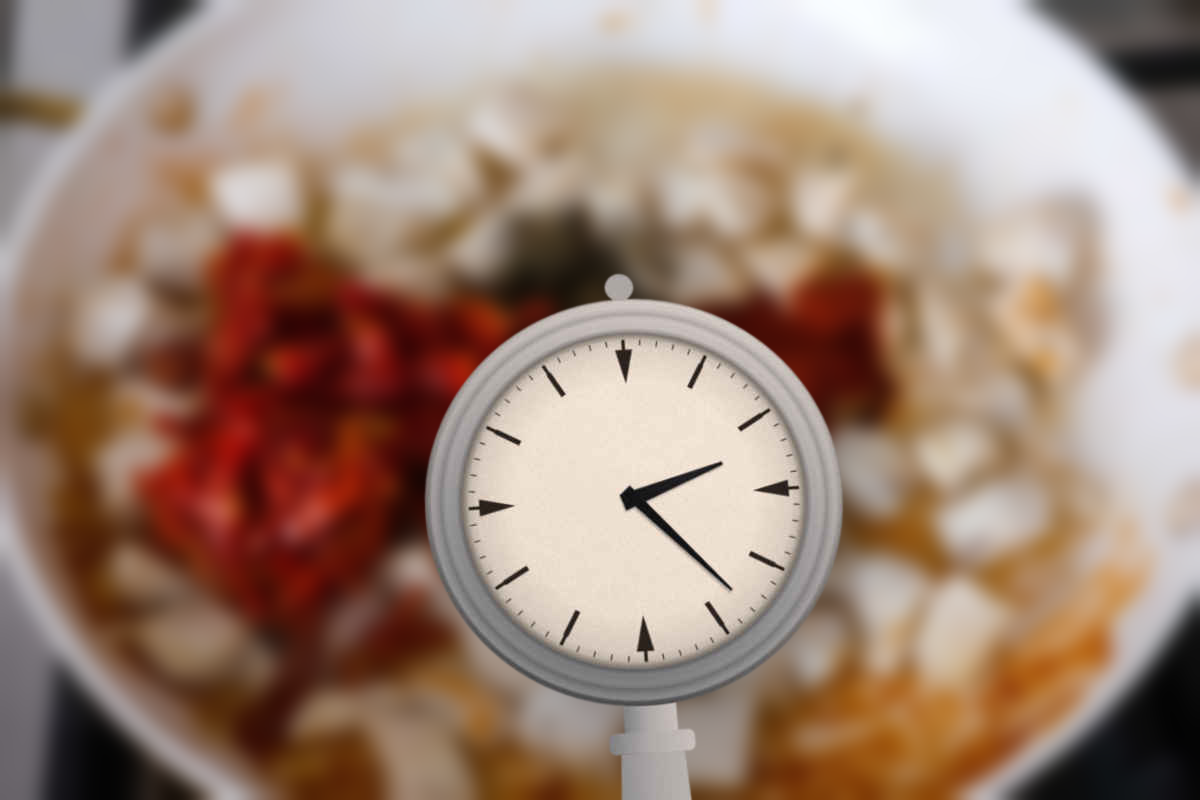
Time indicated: **2:23**
